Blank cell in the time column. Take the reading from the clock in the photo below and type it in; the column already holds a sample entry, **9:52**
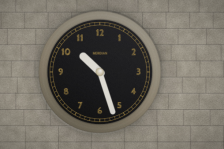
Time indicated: **10:27**
